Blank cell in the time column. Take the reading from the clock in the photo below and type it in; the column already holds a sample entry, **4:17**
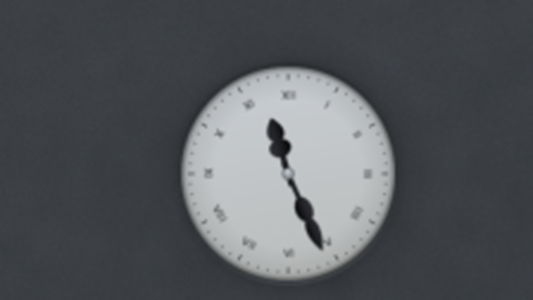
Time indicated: **11:26**
